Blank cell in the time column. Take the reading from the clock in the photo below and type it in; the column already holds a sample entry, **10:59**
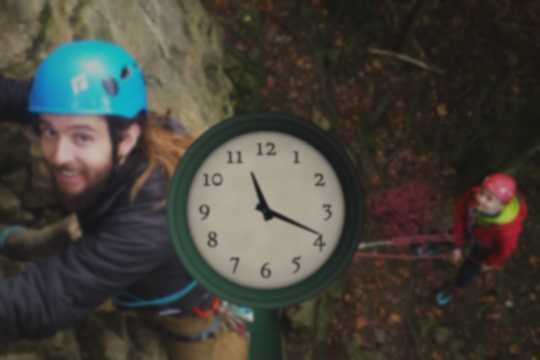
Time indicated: **11:19**
